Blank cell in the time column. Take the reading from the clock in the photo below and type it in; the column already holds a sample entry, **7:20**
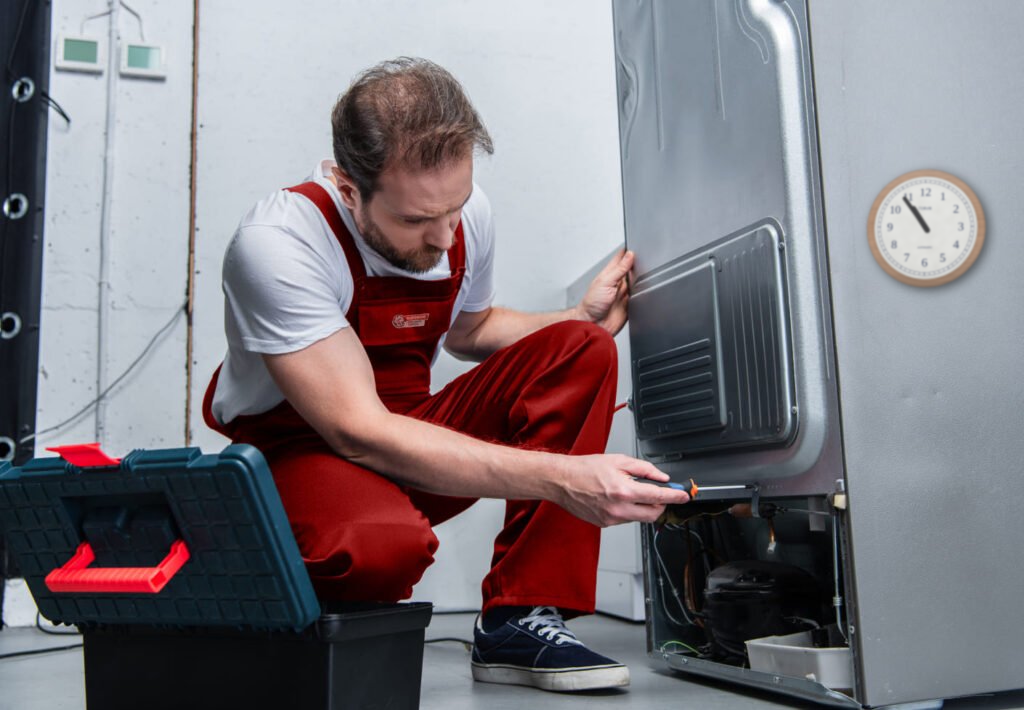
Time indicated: **10:54**
